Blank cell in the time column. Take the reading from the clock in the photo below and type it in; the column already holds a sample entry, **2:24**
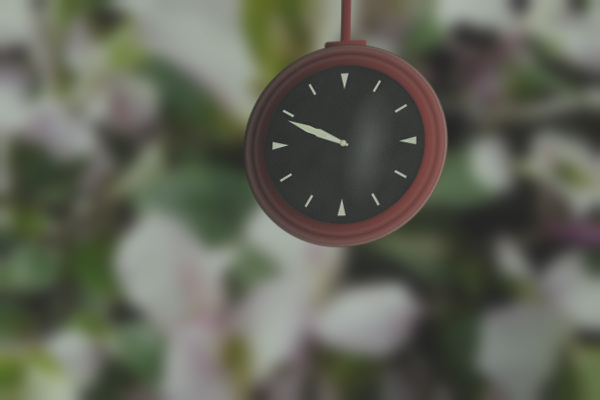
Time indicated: **9:49**
